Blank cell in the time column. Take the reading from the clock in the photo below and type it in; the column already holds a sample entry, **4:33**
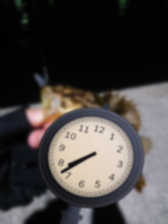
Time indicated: **7:37**
